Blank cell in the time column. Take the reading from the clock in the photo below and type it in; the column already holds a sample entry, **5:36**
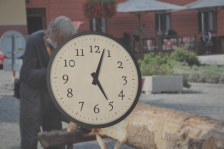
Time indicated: **5:03**
